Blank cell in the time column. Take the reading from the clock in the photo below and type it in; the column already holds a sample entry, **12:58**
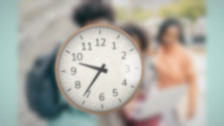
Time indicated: **9:36**
